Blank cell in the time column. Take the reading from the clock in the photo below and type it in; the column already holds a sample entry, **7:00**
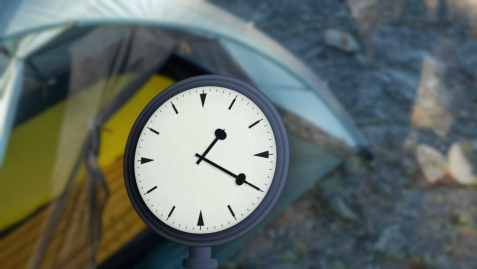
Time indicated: **1:20**
